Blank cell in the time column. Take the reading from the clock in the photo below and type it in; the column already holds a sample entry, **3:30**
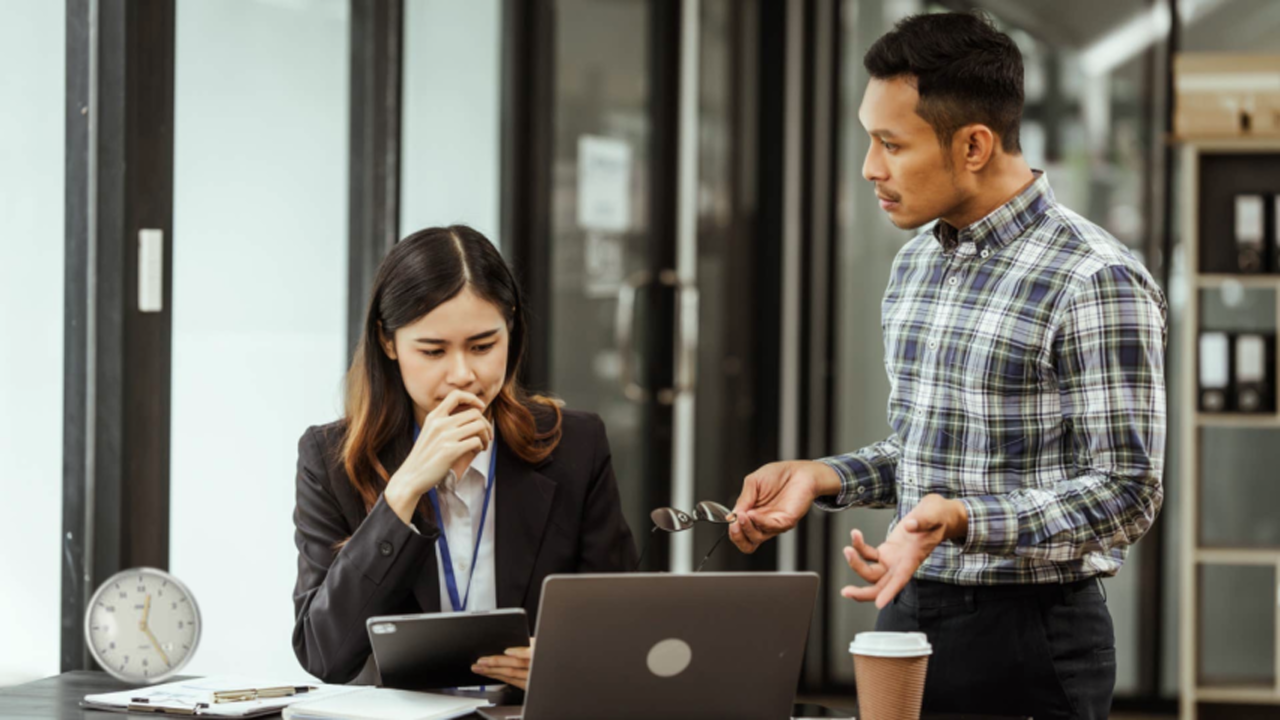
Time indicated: **12:25**
